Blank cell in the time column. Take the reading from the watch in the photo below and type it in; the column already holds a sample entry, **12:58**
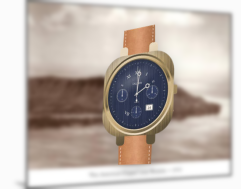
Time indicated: **2:01**
